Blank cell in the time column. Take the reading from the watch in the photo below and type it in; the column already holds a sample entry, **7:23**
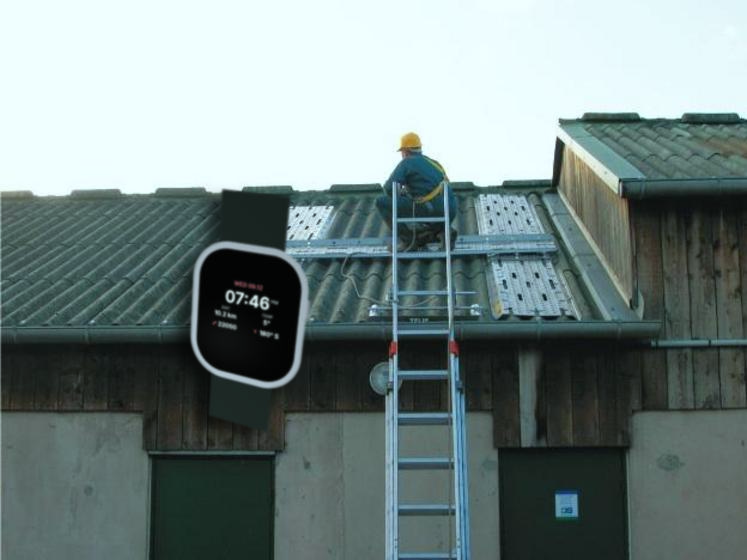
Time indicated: **7:46**
